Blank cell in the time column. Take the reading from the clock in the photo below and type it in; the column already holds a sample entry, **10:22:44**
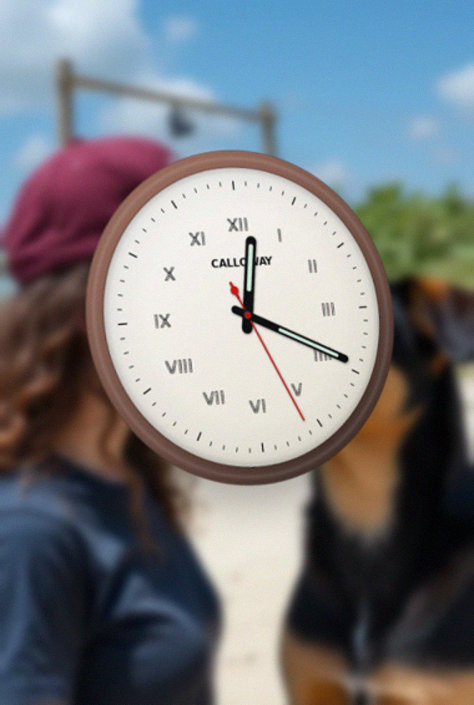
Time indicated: **12:19:26**
